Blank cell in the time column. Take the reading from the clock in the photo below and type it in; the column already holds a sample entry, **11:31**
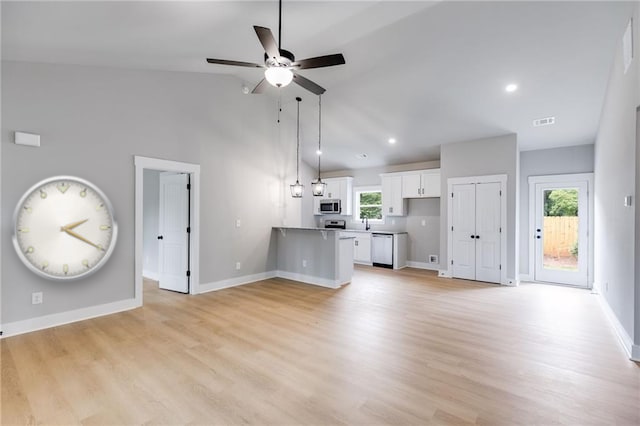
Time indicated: **2:20**
